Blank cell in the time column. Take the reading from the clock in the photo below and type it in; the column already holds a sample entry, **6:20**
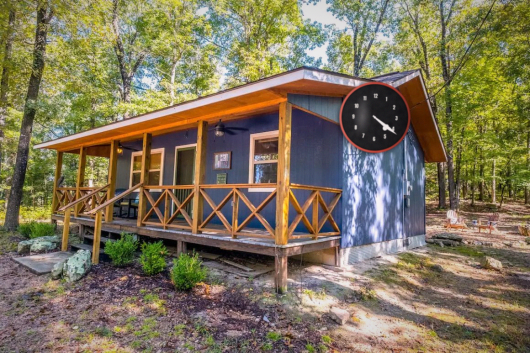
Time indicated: **4:21**
